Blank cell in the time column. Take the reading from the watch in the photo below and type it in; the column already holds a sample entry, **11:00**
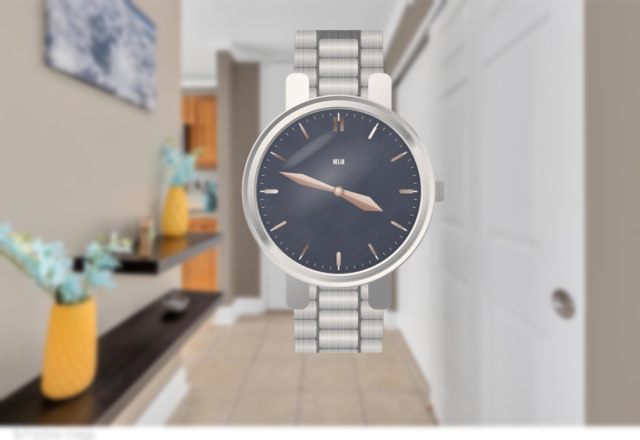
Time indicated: **3:48**
